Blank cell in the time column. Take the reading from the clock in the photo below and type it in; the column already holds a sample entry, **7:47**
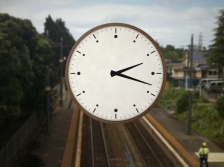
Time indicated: **2:18**
